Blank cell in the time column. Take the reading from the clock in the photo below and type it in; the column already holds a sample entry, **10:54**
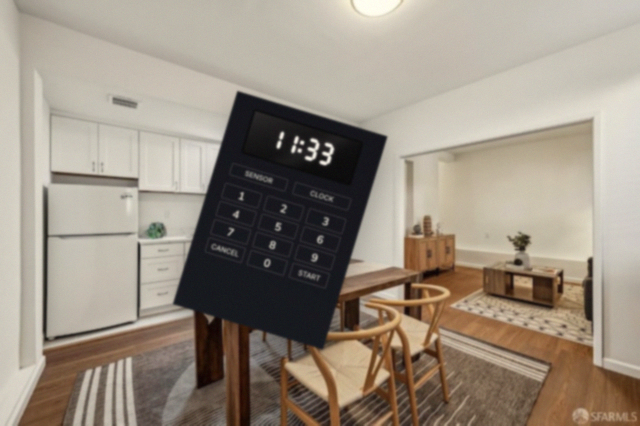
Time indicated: **11:33**
